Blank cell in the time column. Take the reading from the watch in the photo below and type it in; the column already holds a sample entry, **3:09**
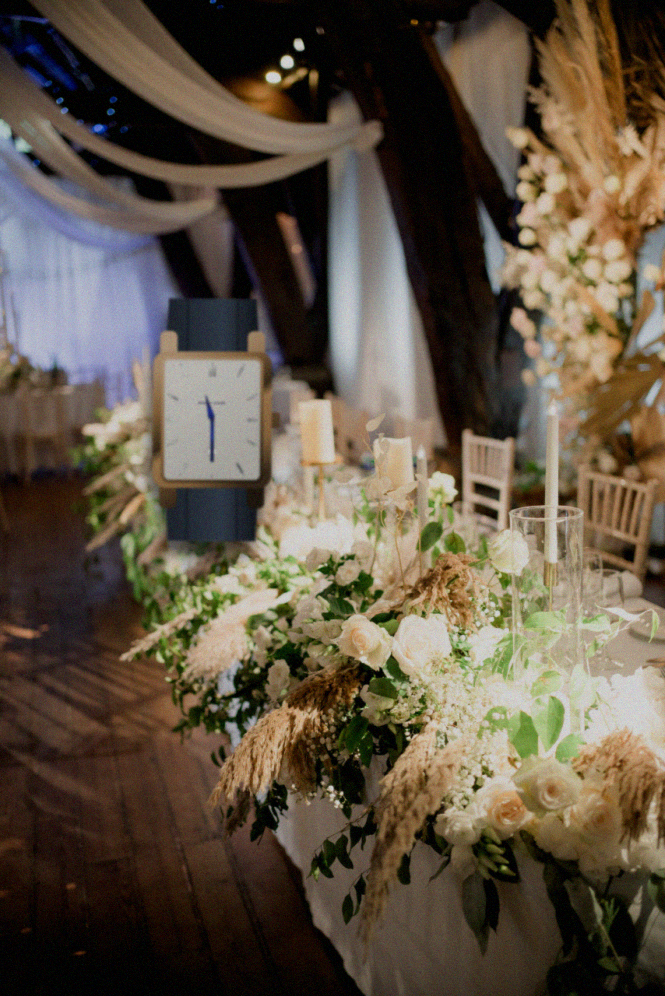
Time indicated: **11:30**
